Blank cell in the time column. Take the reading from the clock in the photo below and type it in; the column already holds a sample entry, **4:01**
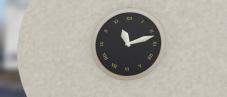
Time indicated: **11:12**
